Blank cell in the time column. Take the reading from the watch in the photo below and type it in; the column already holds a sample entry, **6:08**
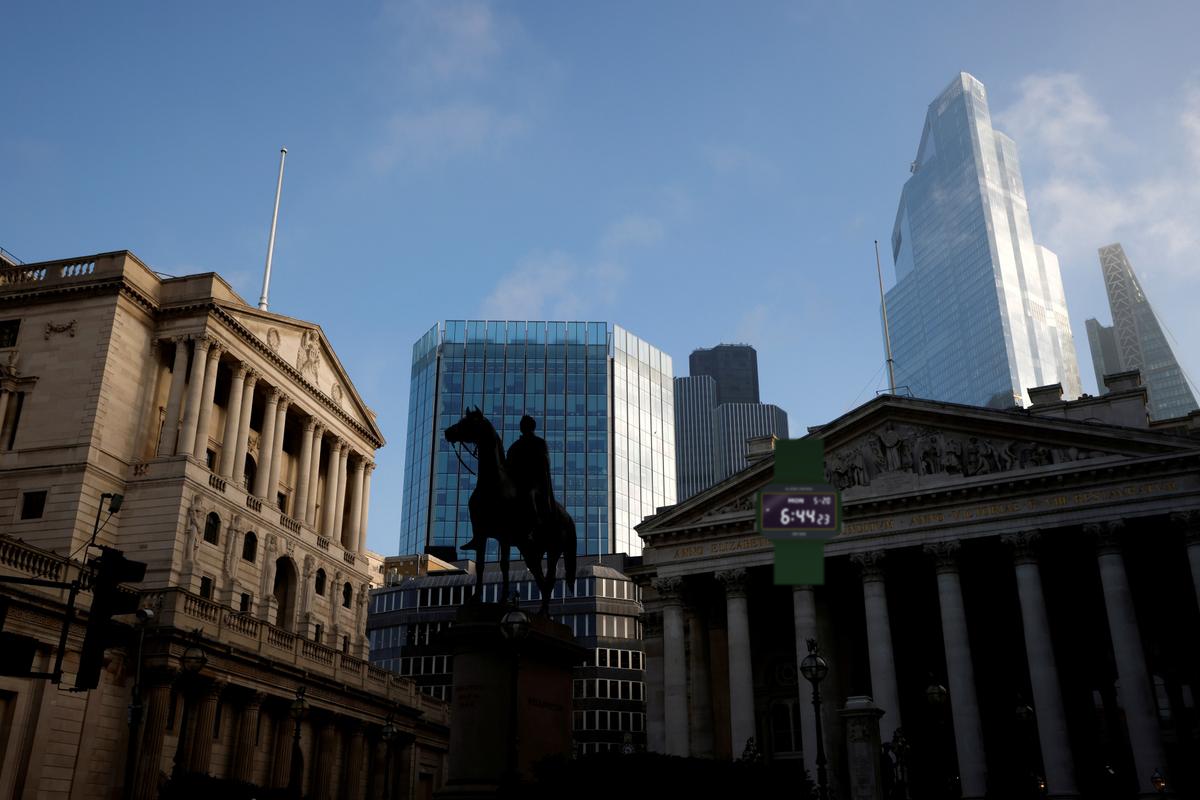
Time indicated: **6:44**
